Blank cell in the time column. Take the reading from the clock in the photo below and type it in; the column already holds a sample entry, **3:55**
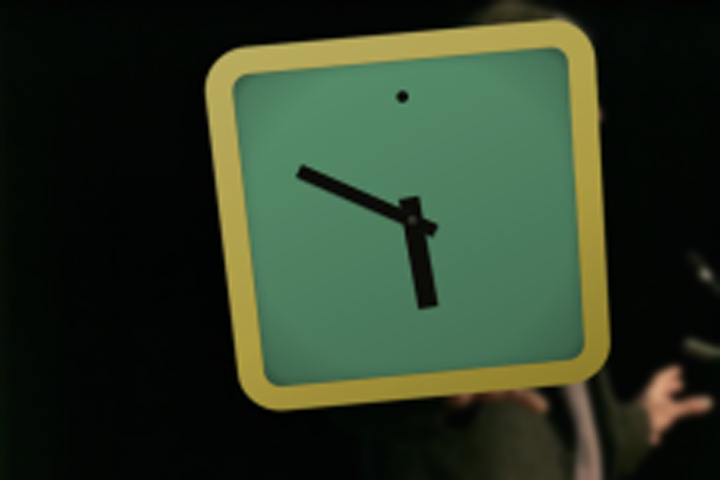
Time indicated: **5:50**
